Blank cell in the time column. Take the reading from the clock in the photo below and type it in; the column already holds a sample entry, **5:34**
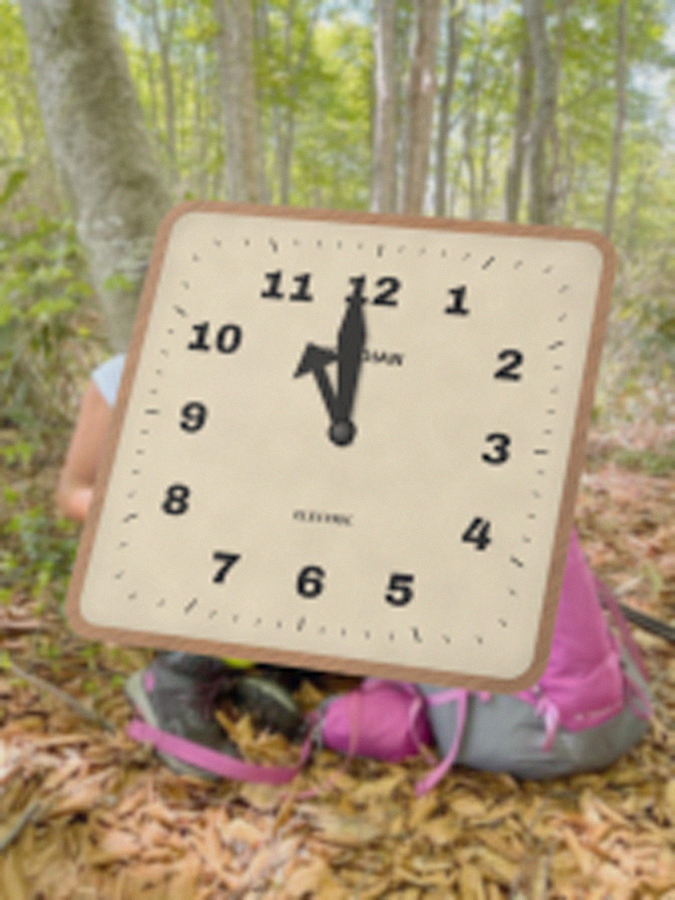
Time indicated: **10:59**
